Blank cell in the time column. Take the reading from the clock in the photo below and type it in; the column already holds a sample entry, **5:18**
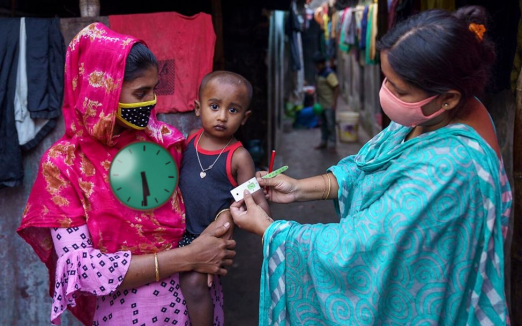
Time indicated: **5:29**
